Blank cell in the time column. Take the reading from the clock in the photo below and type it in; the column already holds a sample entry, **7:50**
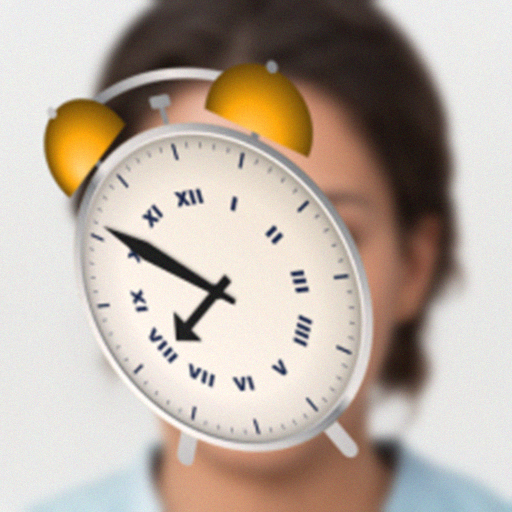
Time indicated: **7:51**
